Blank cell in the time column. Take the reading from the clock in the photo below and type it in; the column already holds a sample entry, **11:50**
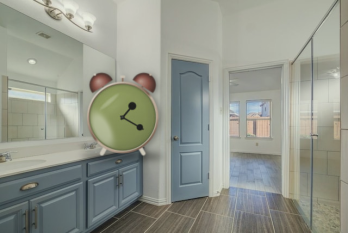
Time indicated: **1:20**
